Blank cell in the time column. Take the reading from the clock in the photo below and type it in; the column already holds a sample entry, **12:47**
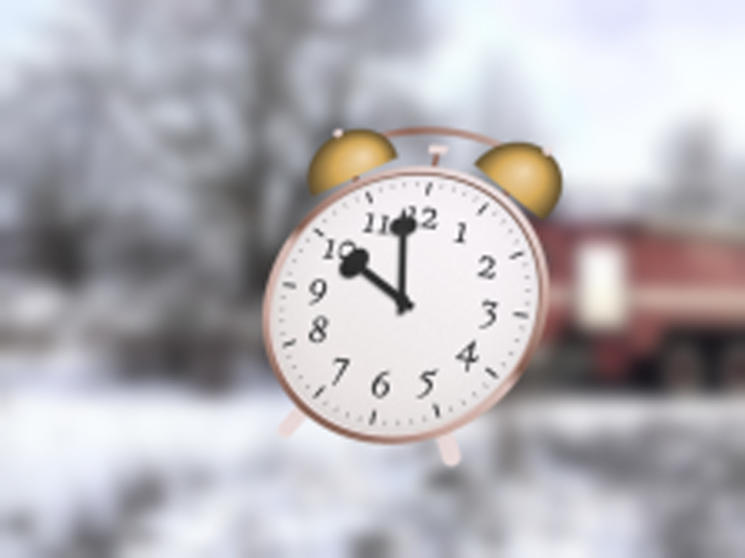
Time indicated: **9:58**
